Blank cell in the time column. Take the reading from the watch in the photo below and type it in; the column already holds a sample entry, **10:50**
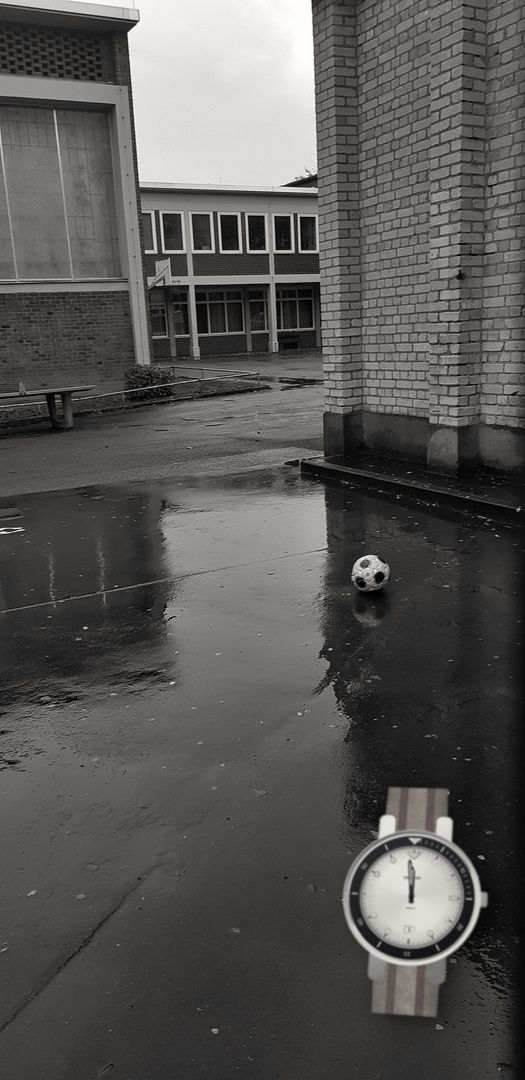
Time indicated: **11:59**
